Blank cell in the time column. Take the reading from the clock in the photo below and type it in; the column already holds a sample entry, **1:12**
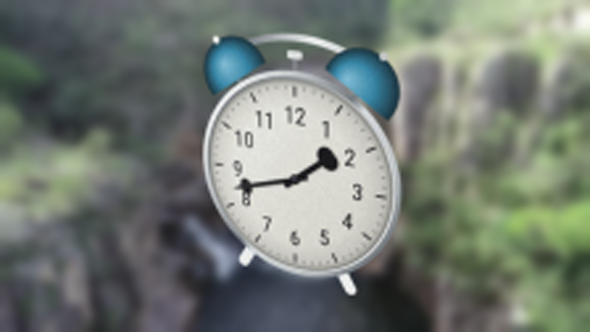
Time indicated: **1:42**
